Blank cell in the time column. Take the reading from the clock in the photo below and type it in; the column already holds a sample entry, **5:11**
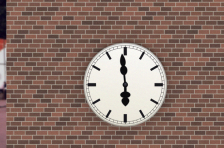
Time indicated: **5:59**
